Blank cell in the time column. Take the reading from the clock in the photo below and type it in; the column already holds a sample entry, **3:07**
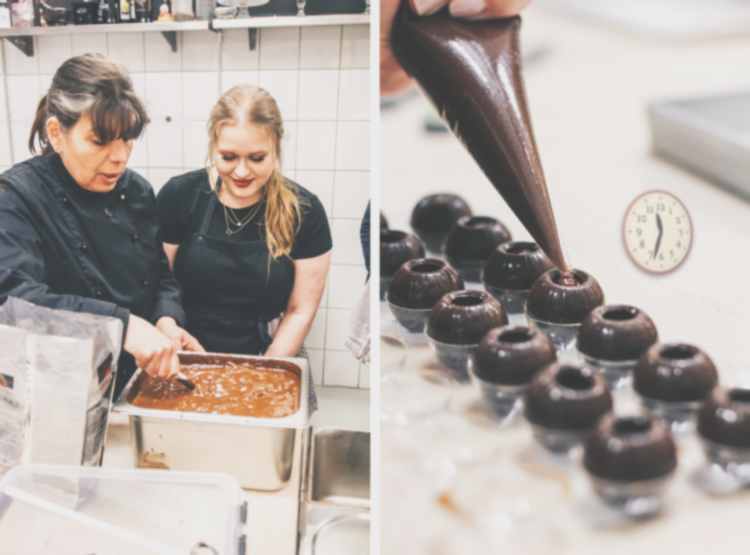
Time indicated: **11:33**
